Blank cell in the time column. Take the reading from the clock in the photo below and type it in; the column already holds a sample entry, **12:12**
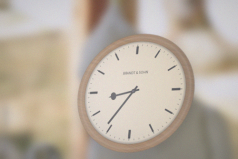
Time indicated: **8:36**
